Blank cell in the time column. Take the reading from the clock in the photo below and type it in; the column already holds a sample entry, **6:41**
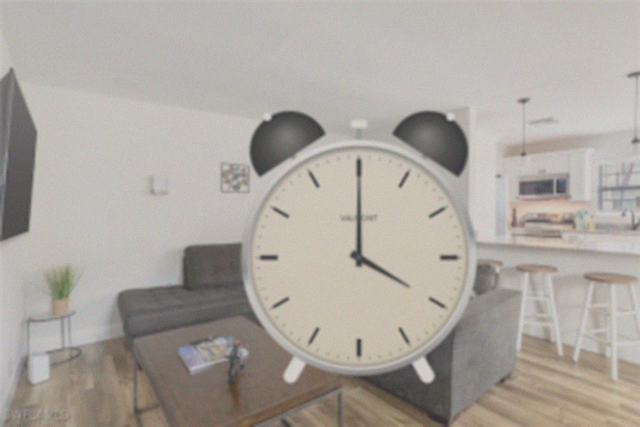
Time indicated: **4:00**
